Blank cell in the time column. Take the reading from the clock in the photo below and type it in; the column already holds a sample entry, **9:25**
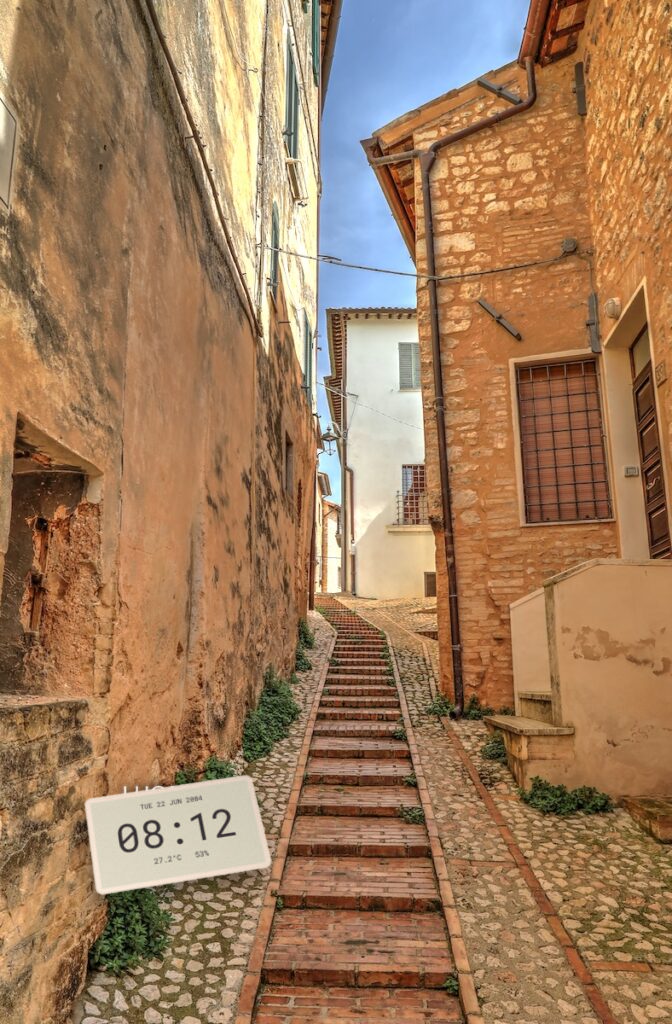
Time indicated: **8:12**
